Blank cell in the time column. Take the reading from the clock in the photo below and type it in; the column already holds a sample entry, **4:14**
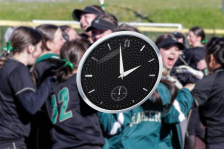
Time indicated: **1:58**
